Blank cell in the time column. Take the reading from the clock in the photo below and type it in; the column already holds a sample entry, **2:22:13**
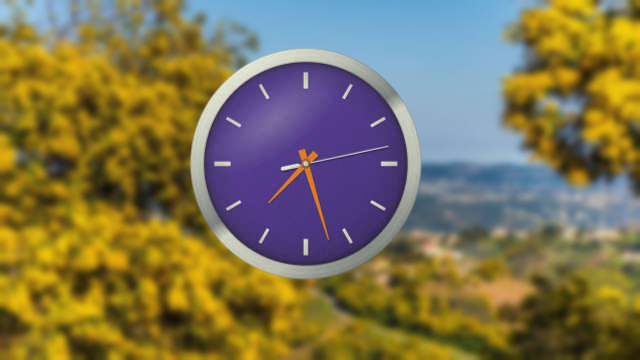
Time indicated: **7:27:13**
